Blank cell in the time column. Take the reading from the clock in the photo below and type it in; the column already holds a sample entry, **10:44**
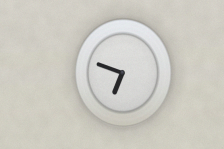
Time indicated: **6:48**
